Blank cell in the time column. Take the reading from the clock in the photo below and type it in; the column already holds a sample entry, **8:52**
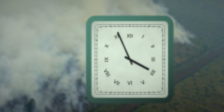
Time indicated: **3:56**
